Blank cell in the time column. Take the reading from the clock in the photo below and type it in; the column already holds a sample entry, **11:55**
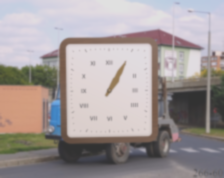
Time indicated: **1:05**
